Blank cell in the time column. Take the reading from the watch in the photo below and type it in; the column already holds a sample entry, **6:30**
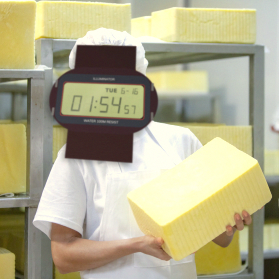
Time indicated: **1:54**
